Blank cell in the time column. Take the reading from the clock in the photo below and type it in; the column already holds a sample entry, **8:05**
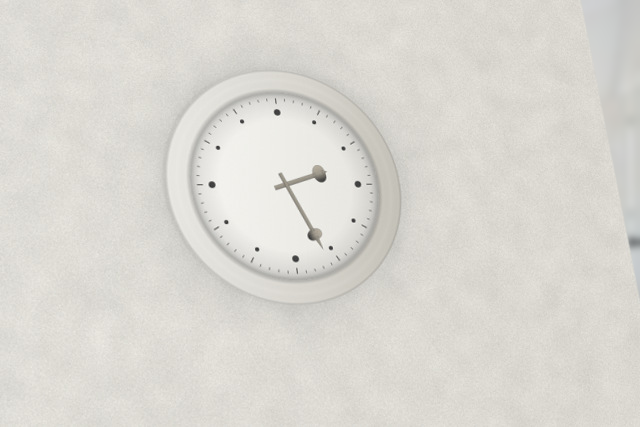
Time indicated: **2:26**
